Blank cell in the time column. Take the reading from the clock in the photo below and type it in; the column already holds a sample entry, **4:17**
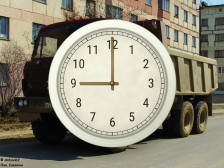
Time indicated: **9:00**
